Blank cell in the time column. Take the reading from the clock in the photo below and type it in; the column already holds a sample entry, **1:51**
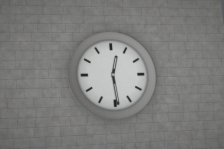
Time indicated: **12:29**
